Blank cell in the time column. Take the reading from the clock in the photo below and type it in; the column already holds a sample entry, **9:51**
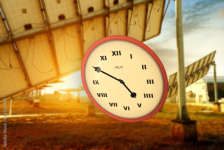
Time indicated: **4:50**
